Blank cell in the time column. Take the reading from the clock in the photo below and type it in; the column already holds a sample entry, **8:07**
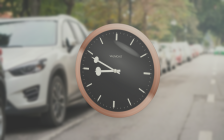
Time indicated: **8:49**
